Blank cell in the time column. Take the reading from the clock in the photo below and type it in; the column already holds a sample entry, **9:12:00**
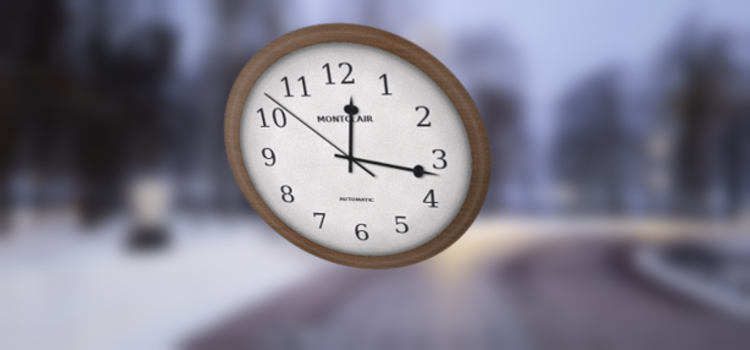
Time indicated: **12:16:52**
